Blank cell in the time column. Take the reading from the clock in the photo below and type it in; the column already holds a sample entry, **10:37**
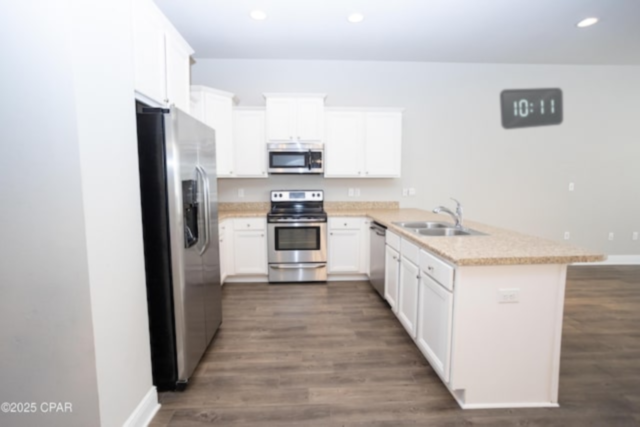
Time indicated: **10:11**
